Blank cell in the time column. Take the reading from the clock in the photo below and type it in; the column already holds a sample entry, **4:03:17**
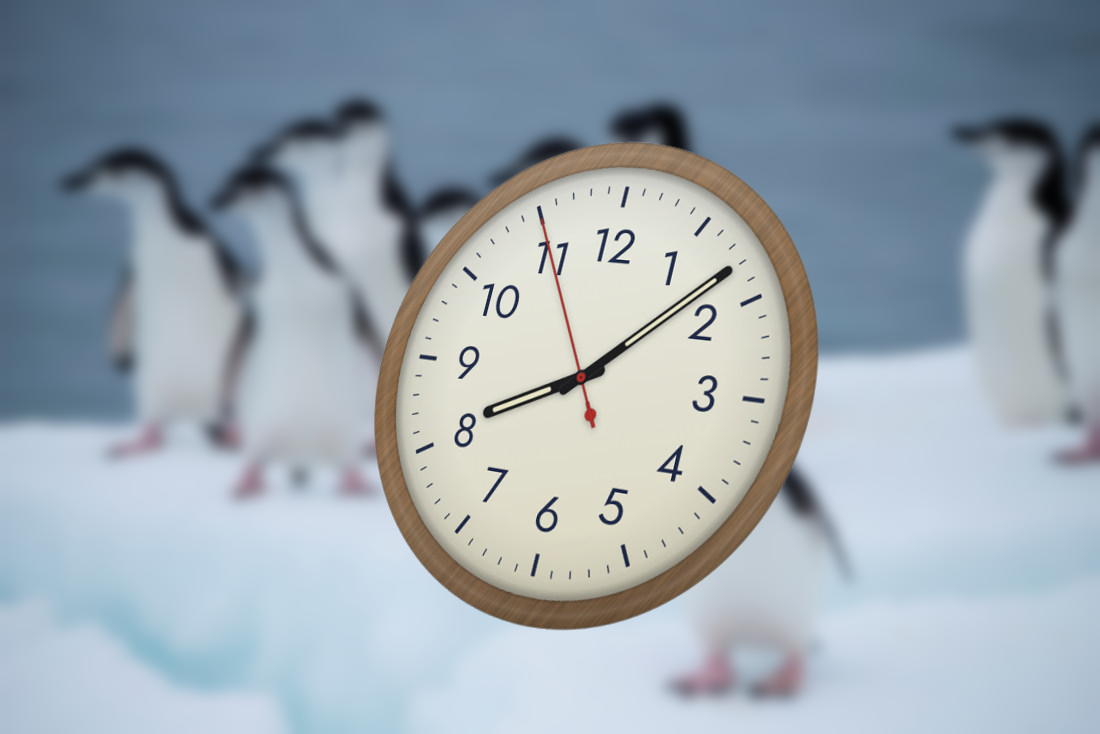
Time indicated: **8:07:55**
